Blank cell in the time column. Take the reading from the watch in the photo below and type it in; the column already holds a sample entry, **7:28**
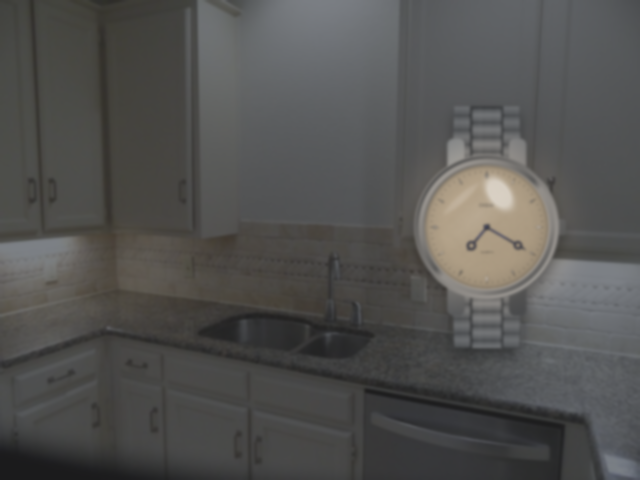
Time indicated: **7:20**
